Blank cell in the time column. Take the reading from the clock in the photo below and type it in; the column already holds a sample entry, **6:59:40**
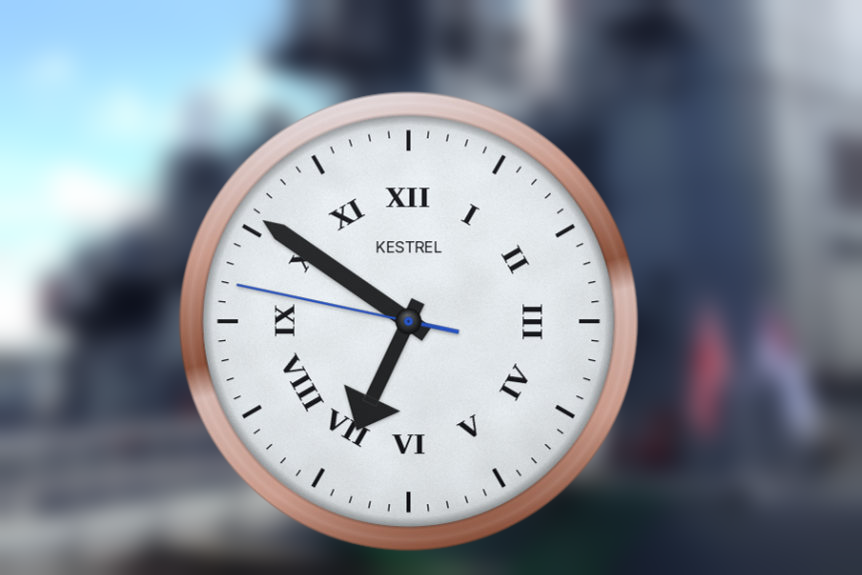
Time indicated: **6:50:47**
